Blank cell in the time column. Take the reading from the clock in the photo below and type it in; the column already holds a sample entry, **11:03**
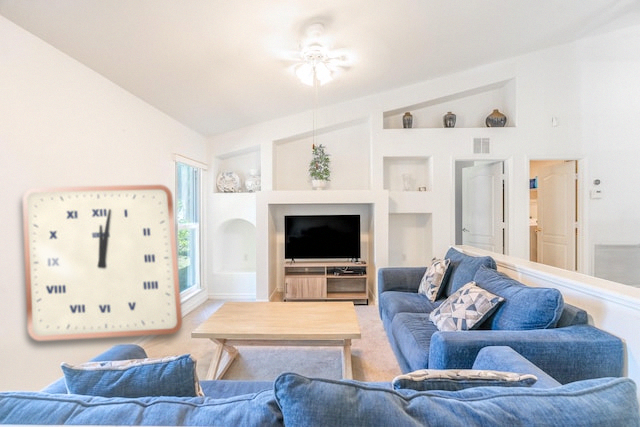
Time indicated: **12:02**
